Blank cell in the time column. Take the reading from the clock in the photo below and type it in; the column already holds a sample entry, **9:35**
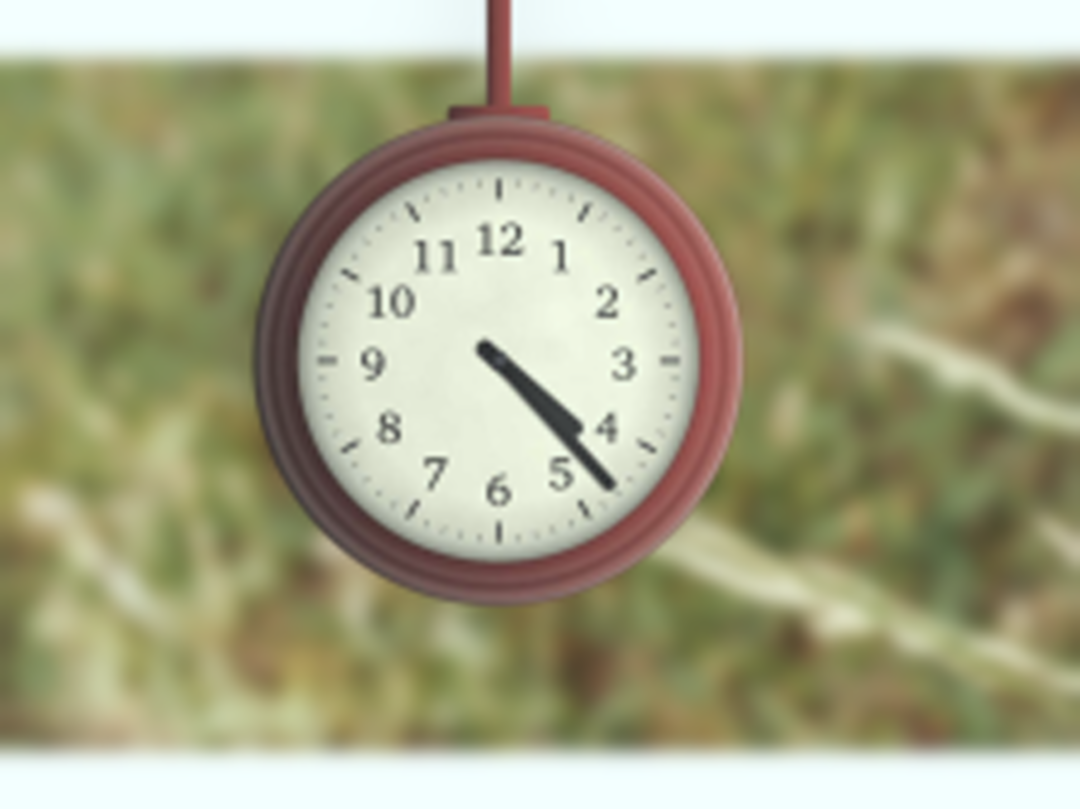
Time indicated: **4:23**
